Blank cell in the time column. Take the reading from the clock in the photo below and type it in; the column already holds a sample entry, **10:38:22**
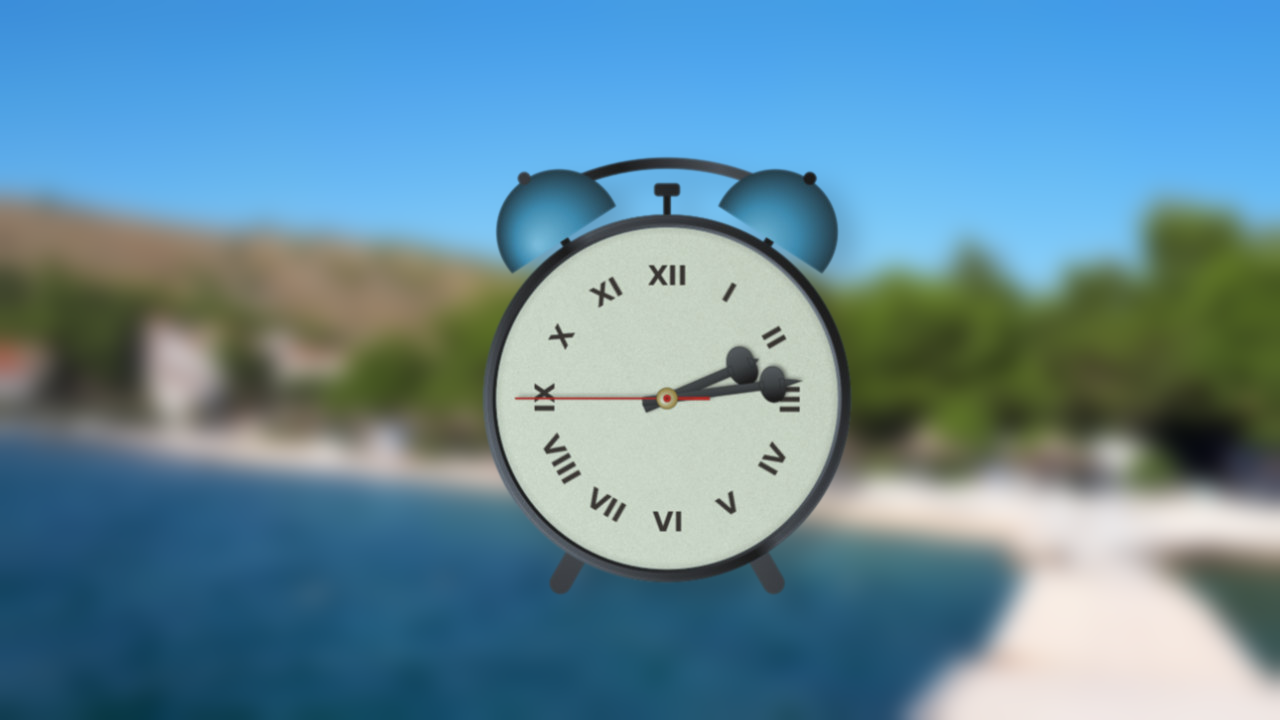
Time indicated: **2:13:45**
